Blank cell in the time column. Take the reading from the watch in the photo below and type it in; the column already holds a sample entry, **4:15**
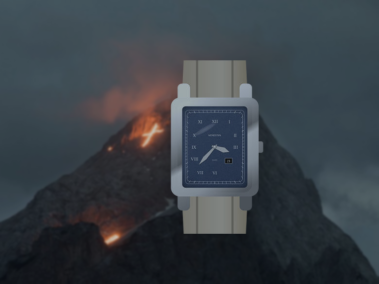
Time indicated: **3:37**
